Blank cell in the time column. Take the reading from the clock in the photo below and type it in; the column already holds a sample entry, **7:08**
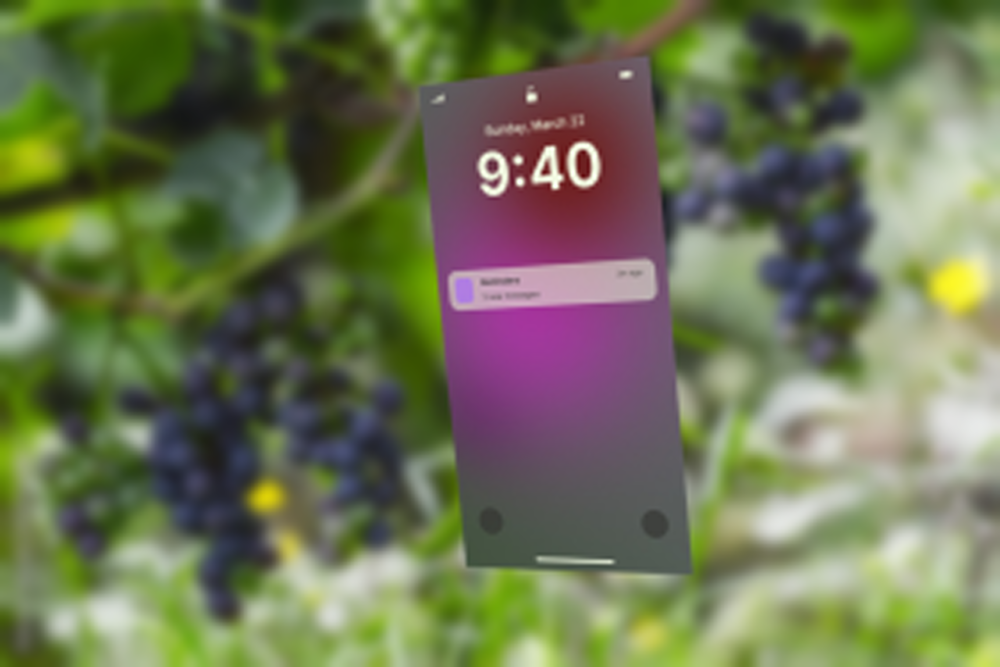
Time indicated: **9:40**
